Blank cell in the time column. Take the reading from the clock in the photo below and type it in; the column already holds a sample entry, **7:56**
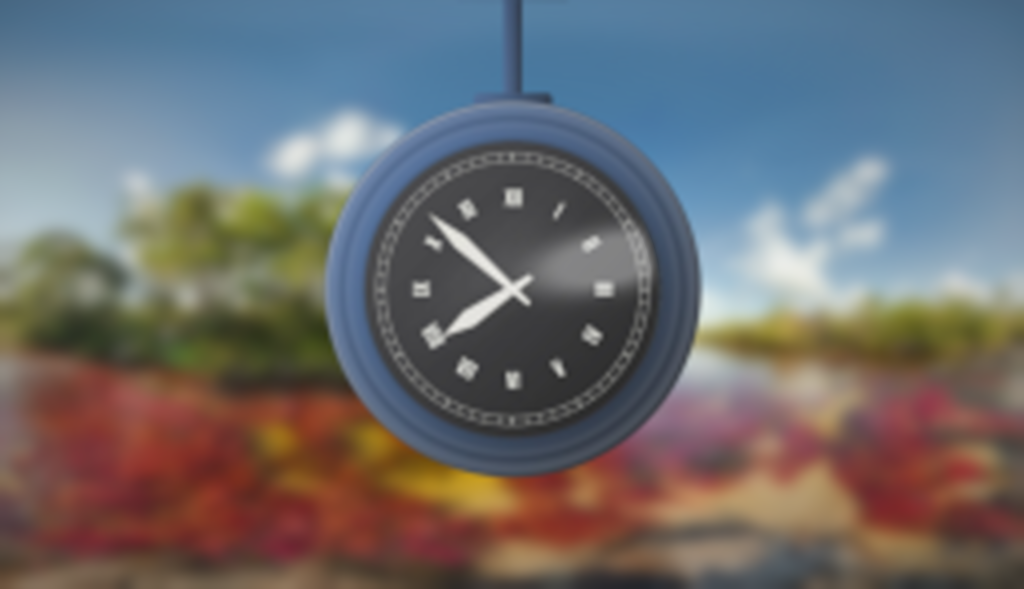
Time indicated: **7:52**
